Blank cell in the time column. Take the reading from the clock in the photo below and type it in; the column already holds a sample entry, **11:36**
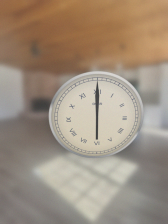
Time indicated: **6:00**
